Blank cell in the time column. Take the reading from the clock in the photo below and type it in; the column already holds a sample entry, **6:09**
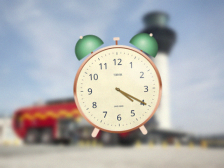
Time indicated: **4:20**
